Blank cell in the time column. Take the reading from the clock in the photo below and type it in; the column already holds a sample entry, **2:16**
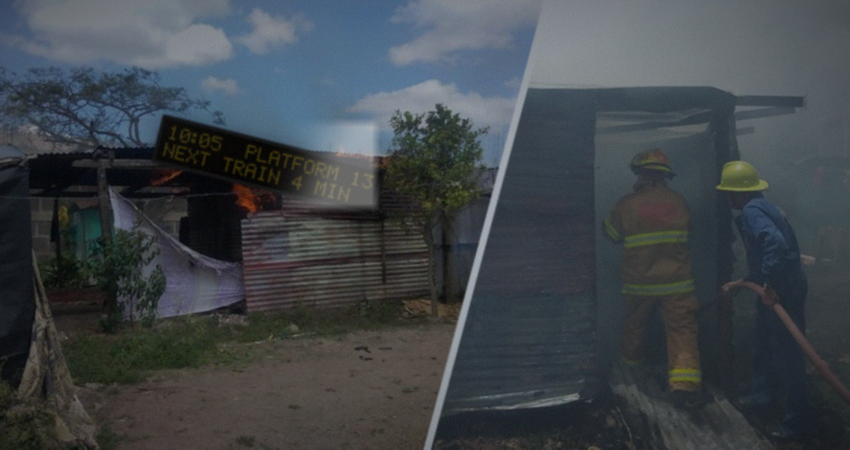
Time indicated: **10:05**
